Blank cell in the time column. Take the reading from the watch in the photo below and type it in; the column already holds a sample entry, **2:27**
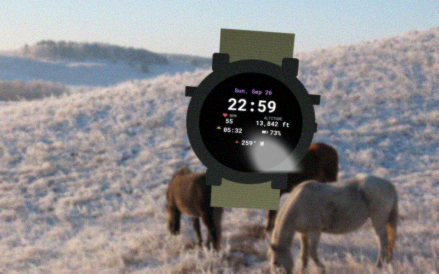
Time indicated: **22:59**
